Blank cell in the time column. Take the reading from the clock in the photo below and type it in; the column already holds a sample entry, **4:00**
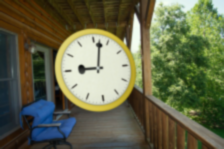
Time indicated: **9:02**
